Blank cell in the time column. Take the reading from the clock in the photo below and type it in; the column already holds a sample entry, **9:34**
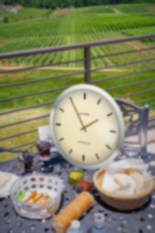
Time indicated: **1:55**
